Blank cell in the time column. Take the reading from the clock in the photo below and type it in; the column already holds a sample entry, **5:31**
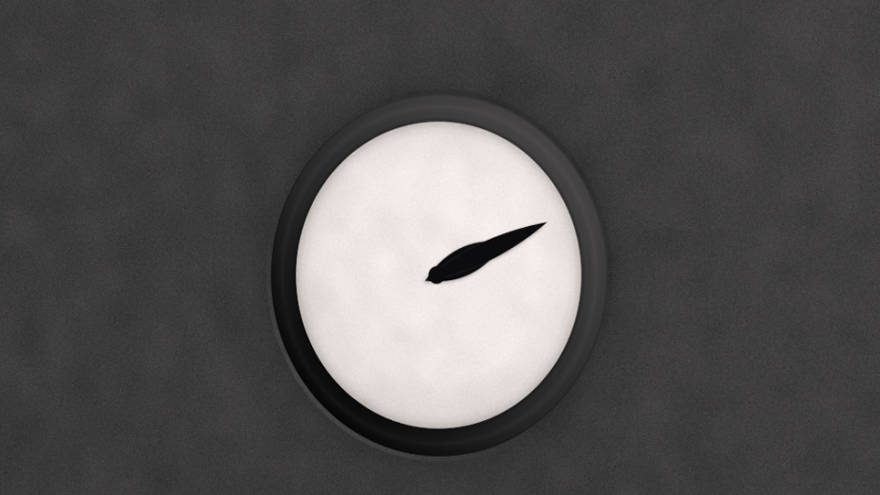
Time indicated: **2:11**
